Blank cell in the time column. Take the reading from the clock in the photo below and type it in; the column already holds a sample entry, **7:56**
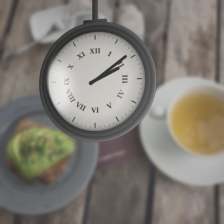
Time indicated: **2:09**
